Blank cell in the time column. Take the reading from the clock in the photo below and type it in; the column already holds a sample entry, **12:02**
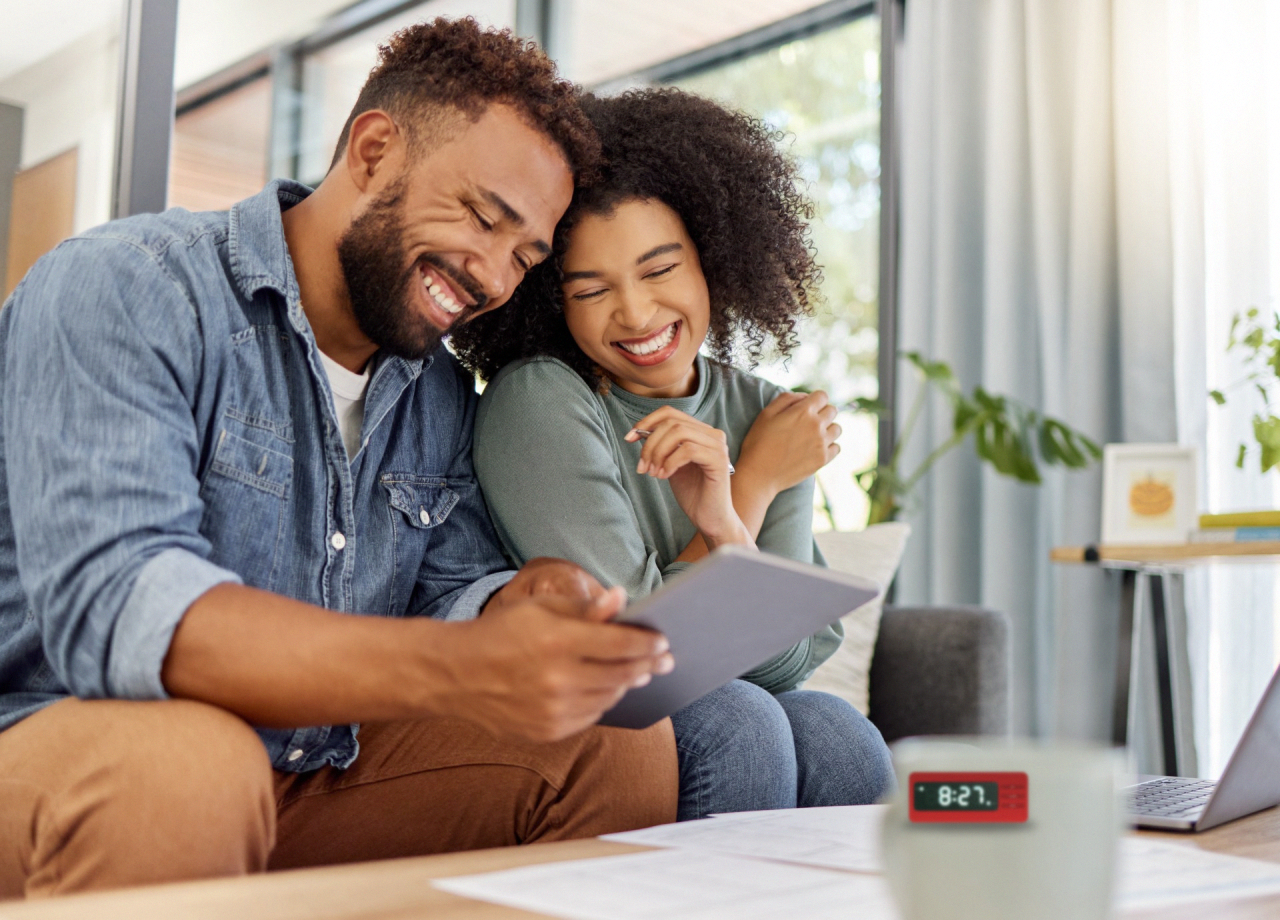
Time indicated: **8:27**
